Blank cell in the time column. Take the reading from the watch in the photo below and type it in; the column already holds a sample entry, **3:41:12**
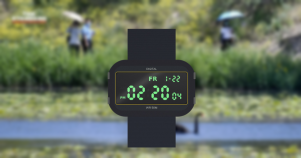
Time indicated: **2:20:04**
